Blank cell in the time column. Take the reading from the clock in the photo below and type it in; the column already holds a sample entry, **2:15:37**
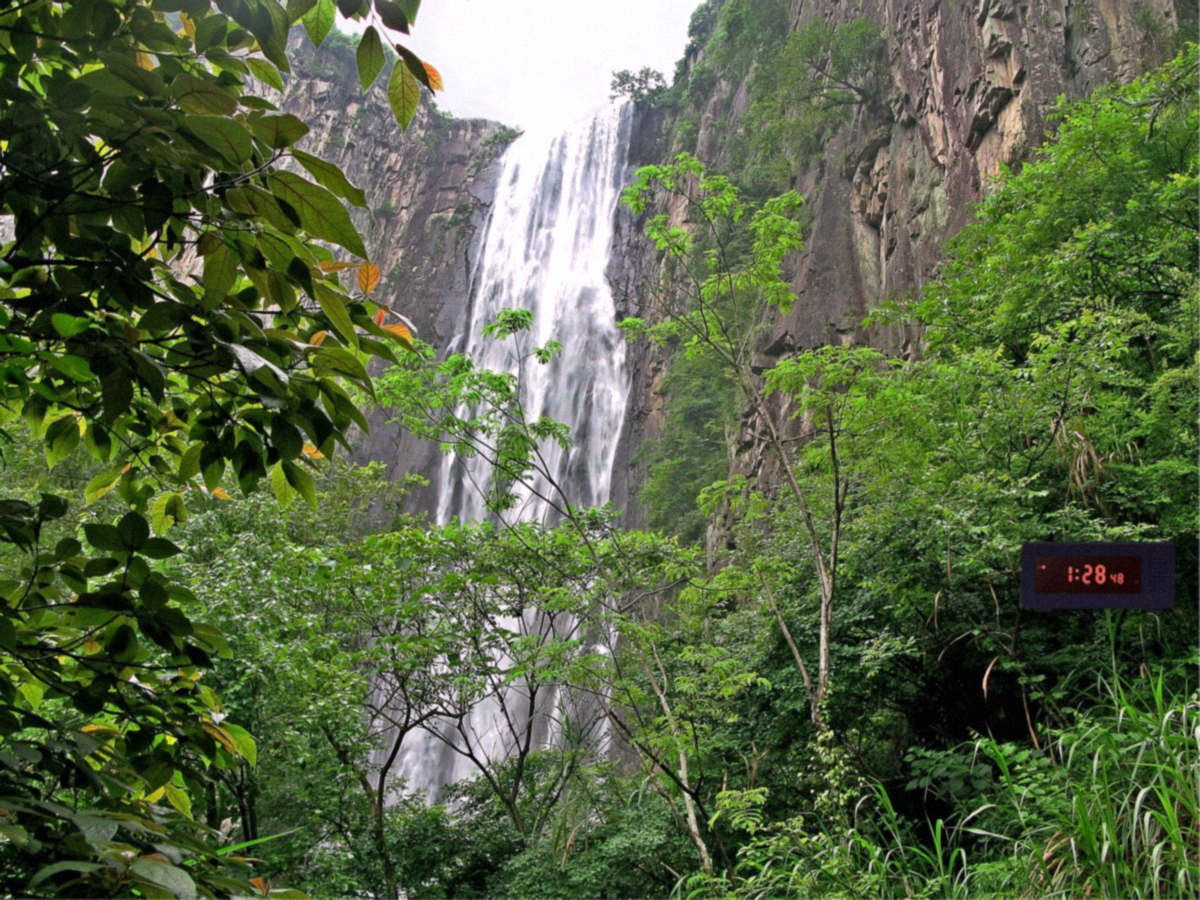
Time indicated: **1:28:48**
